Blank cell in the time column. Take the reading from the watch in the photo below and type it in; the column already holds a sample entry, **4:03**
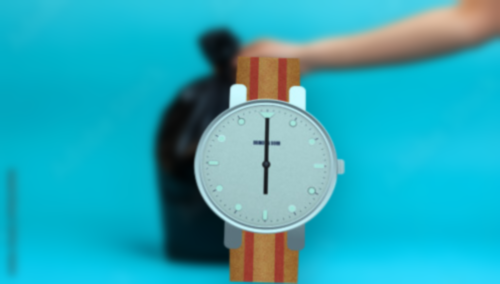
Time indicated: **6:00**
